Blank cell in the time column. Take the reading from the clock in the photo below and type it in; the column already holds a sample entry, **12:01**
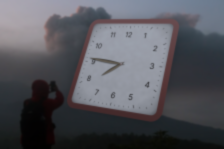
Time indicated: **7:46**
